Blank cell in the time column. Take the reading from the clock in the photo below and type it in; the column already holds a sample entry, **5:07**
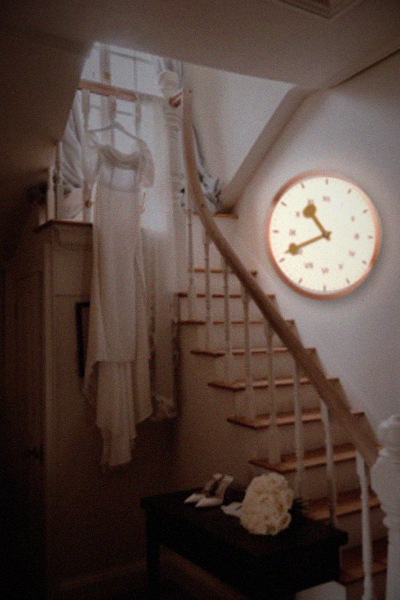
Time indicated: **10:41**
